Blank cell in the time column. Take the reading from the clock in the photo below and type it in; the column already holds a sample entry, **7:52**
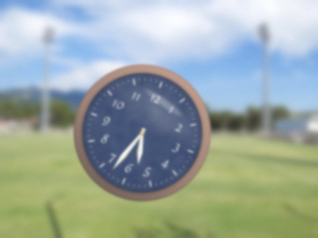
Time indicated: **5:33**
